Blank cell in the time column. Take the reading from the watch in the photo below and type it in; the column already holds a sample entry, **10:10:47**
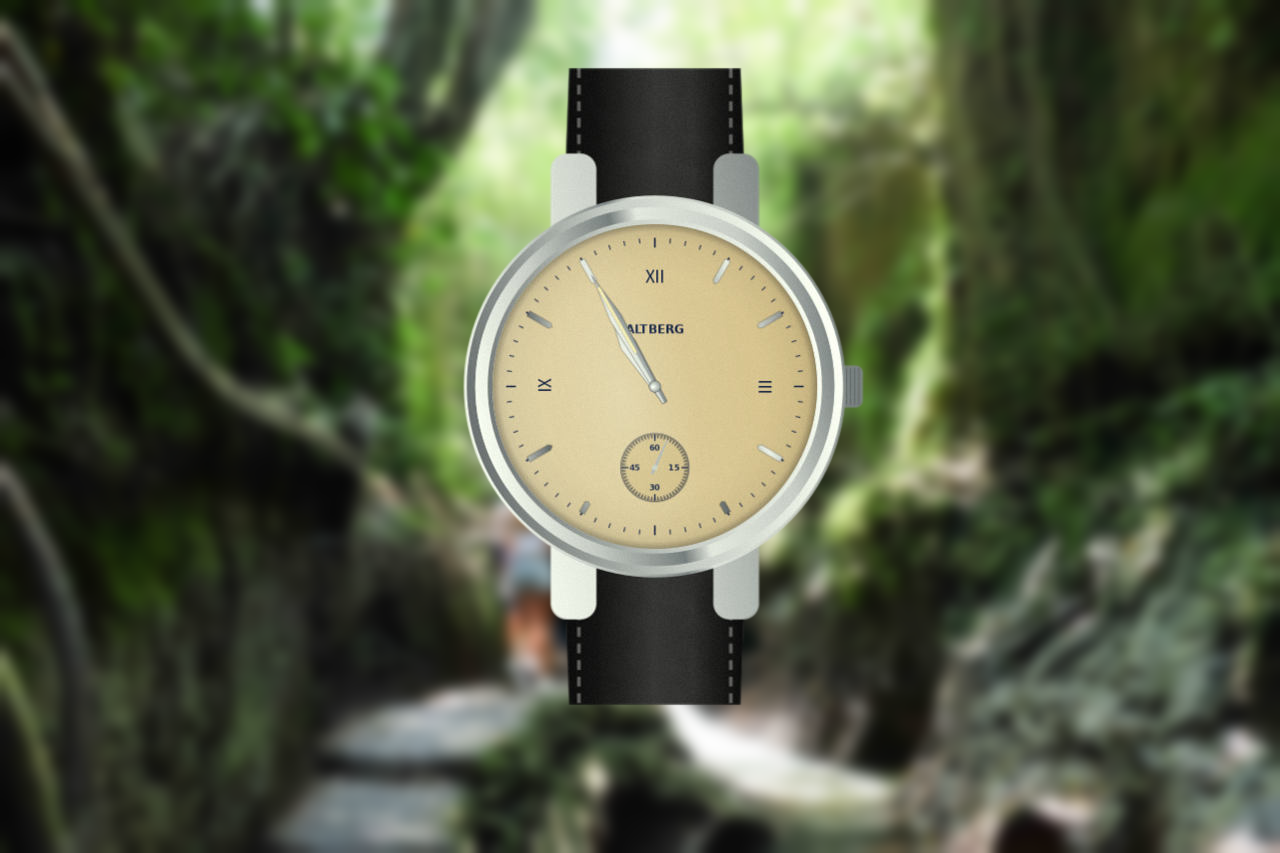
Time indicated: **10:55:04**
